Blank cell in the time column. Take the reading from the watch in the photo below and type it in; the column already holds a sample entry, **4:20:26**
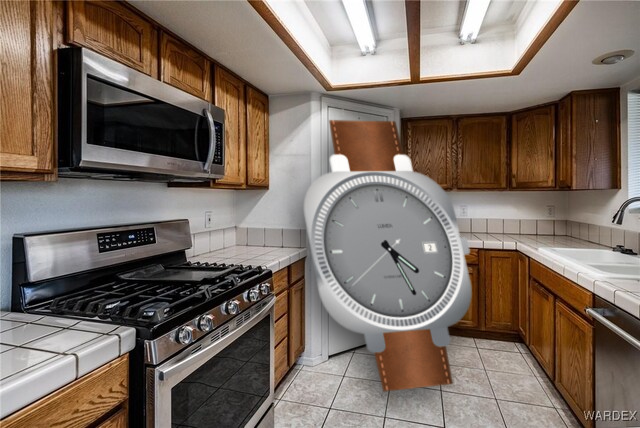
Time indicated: **4:26:39**
